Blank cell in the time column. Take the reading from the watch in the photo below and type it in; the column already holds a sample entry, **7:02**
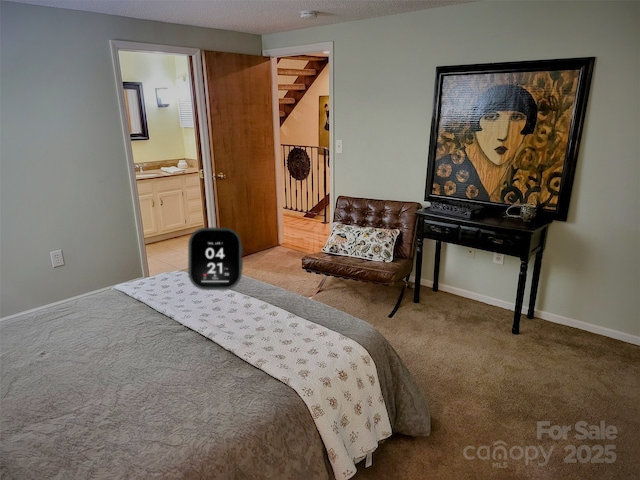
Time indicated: **4:21**
